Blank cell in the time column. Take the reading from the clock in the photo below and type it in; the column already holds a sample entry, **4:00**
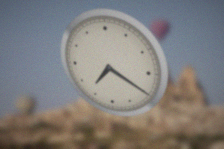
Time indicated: **7:20**
